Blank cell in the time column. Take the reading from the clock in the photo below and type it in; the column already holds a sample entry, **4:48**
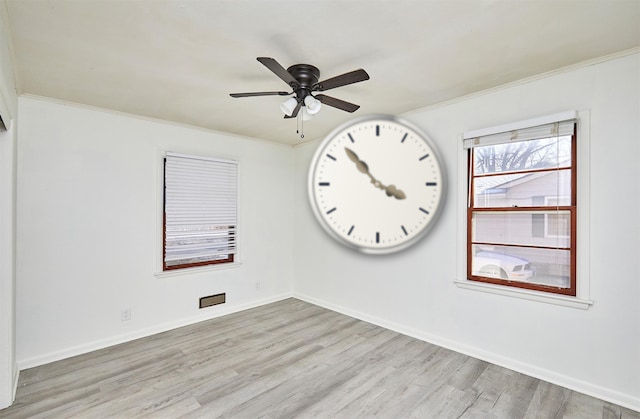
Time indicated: **3:53**
